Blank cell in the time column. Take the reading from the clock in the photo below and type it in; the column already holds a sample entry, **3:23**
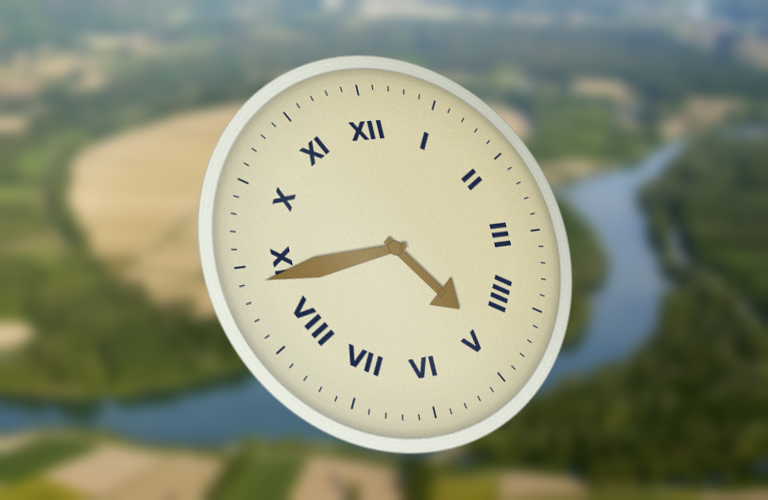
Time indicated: **4:44**
